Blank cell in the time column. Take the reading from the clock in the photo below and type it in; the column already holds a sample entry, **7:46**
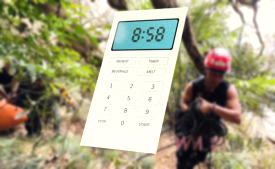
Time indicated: **8:58**
